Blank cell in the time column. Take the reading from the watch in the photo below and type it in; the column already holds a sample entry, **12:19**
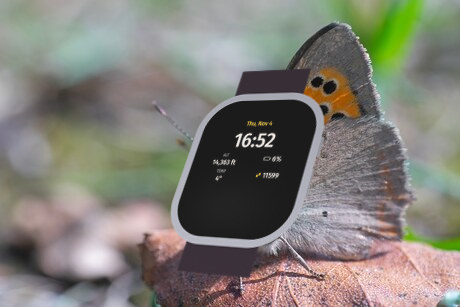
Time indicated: **16:52**
